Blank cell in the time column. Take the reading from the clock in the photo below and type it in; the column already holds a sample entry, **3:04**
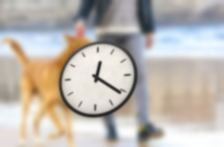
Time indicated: **12:21**
